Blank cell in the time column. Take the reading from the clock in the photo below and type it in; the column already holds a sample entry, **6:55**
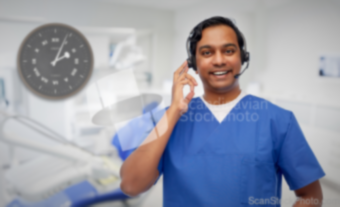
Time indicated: **2:04**
